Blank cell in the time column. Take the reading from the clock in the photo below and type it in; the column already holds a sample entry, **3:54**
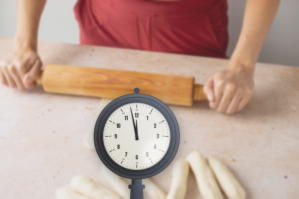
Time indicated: **11:58**
